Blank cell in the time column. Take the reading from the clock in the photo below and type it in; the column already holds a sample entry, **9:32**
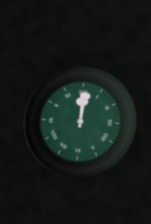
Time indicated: **12:01**
